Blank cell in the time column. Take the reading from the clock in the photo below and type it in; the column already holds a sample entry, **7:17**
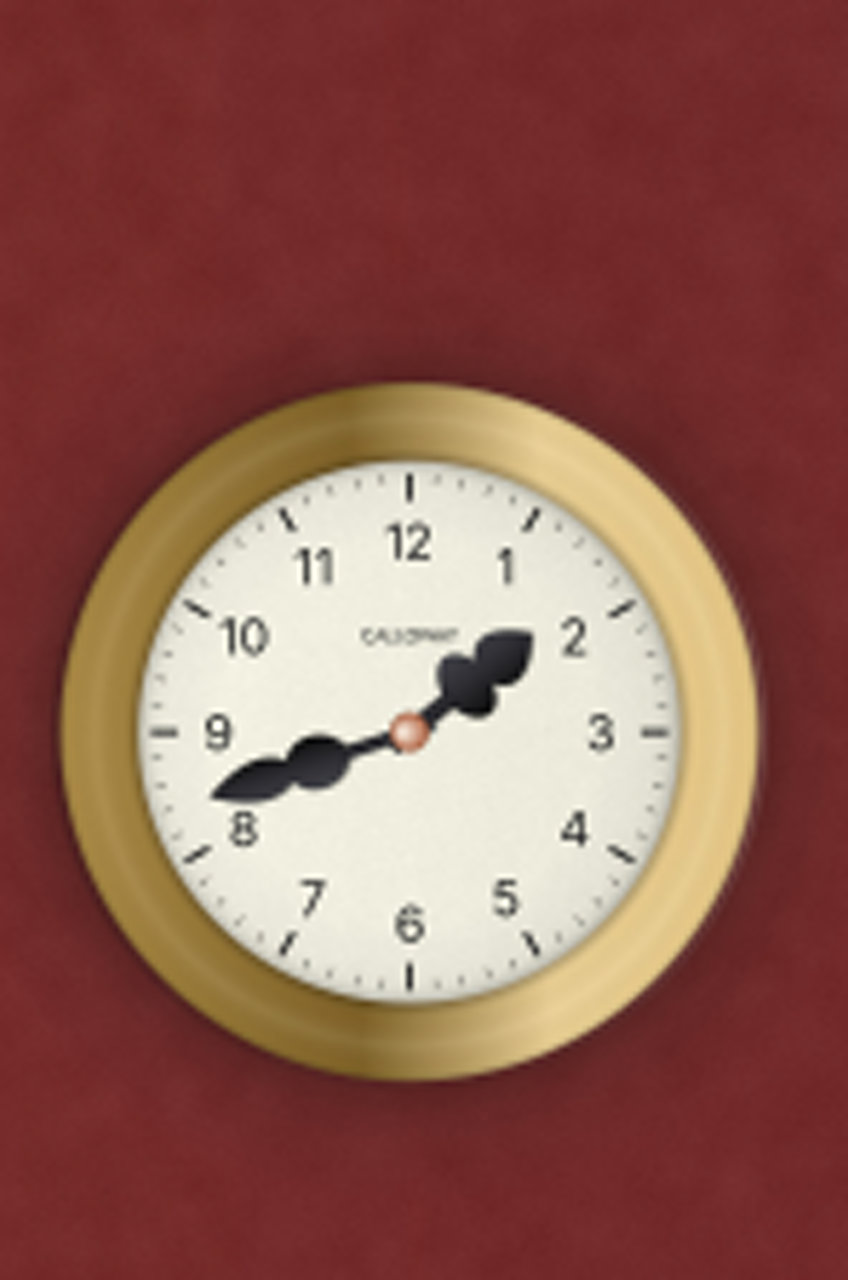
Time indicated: **1:42**
